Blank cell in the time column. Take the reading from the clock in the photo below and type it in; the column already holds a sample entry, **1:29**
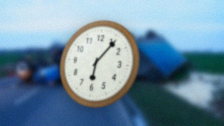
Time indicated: **6:06**
